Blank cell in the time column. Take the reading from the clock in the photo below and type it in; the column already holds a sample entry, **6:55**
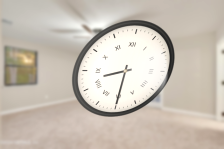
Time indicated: **8:30**
